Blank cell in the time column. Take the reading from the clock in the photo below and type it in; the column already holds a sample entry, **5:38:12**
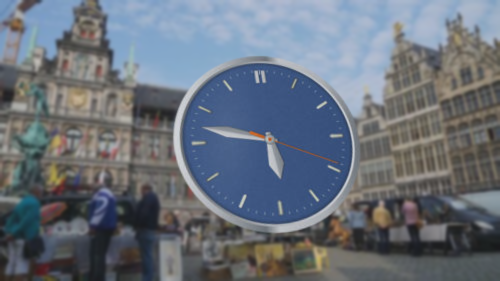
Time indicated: **5:47:19**
